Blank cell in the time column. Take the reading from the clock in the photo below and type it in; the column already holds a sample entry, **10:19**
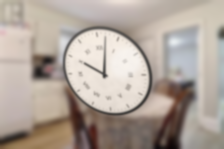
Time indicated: **10:02**
